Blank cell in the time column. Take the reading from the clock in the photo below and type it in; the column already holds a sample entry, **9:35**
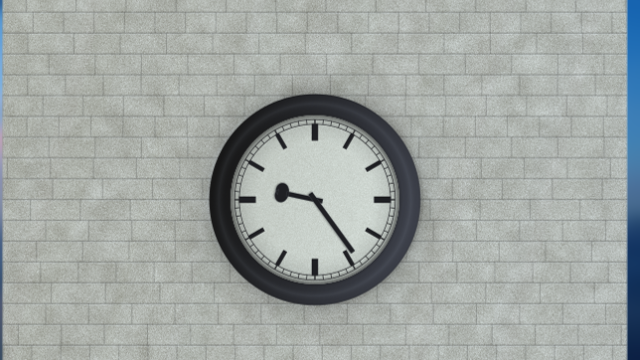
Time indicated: **9:24**
